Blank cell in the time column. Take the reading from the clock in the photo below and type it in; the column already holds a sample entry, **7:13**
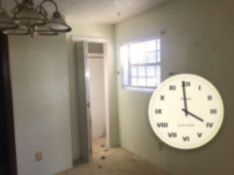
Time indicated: **3:59**
